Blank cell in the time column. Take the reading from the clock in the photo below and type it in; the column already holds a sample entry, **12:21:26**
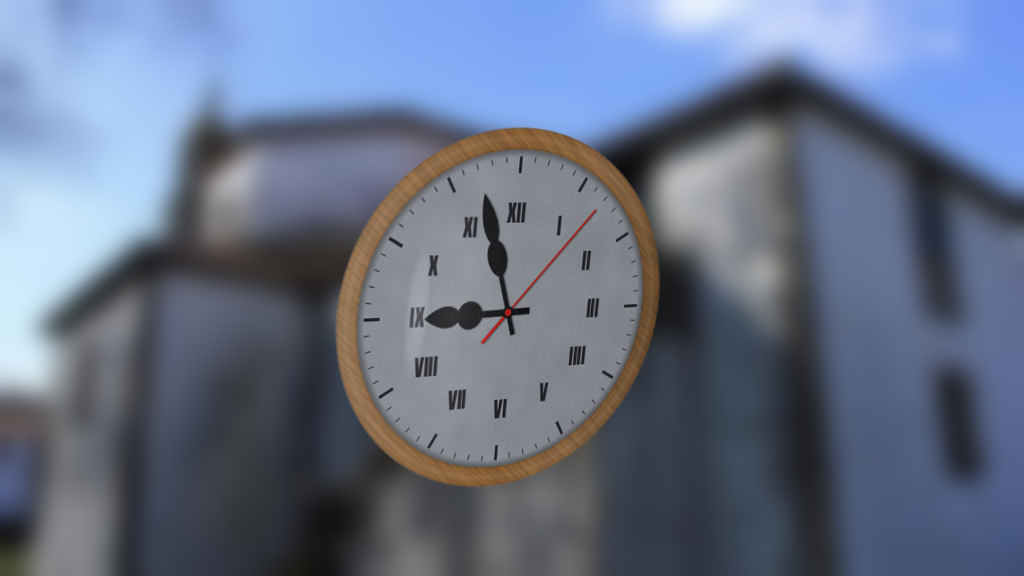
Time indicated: **8:57:07**
